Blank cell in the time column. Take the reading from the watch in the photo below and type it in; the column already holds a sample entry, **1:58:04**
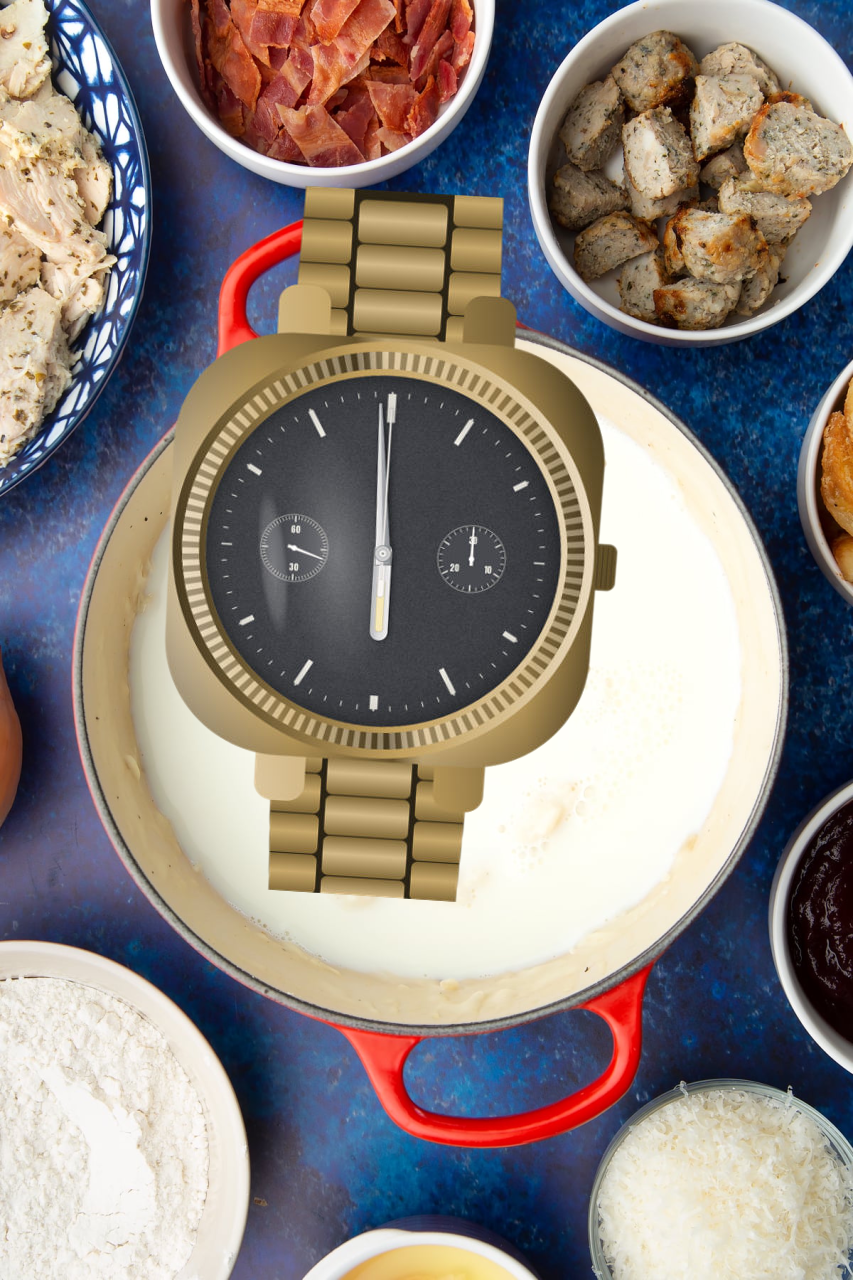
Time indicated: **5:59:18**
